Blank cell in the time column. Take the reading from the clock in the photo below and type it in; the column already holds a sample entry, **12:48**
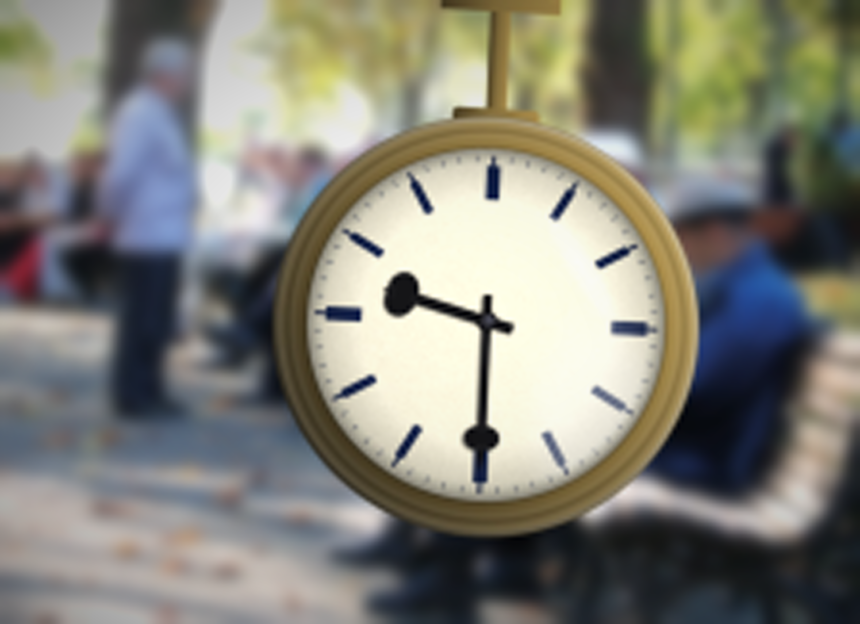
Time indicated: **9:30**
